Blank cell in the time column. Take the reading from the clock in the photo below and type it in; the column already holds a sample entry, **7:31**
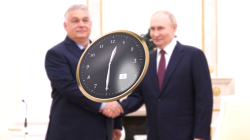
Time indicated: **12:30**
